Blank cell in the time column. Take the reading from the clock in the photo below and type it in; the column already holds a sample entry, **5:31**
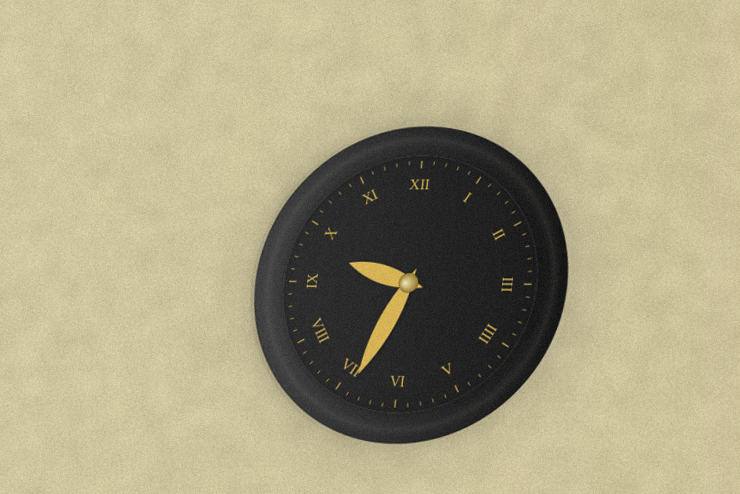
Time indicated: **9:34**
